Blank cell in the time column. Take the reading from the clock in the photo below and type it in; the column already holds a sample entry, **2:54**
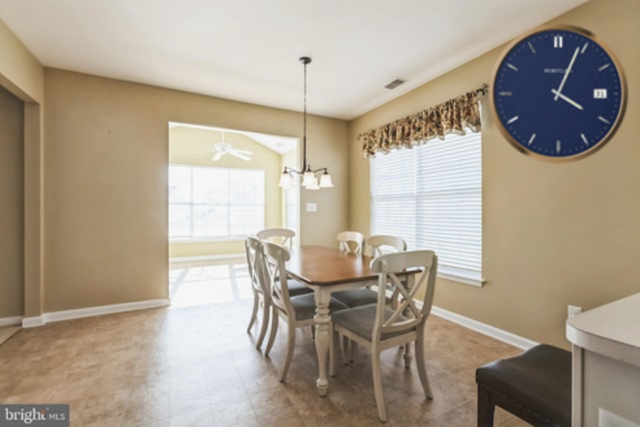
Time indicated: **4:04**
